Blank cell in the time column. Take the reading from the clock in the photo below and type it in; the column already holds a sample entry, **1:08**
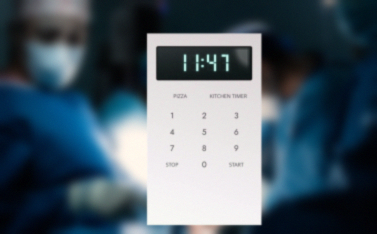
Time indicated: **11:47**
